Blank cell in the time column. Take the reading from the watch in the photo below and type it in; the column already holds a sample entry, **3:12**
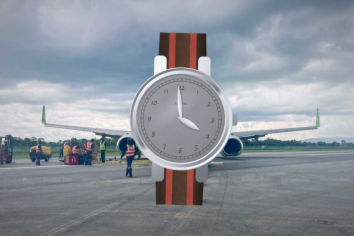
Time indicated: **3:59**
